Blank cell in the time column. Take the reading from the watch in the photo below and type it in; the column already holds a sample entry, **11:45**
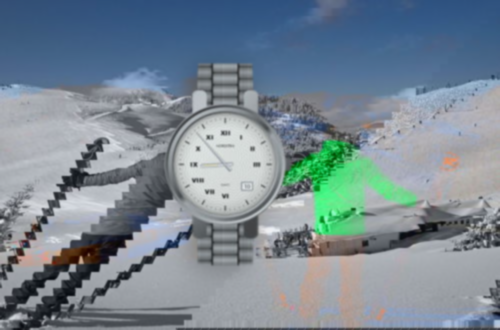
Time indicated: **8:53**
